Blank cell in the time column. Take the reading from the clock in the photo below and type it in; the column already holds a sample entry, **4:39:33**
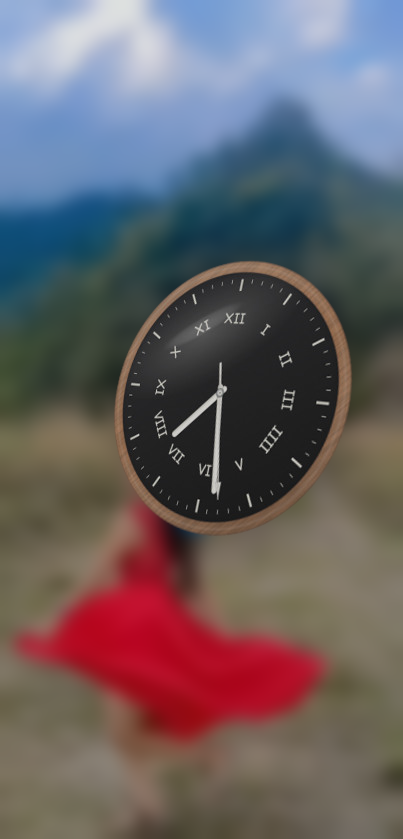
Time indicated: **7:28:28**
